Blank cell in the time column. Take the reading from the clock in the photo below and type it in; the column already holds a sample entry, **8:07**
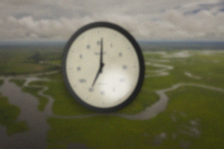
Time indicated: **7:01**
